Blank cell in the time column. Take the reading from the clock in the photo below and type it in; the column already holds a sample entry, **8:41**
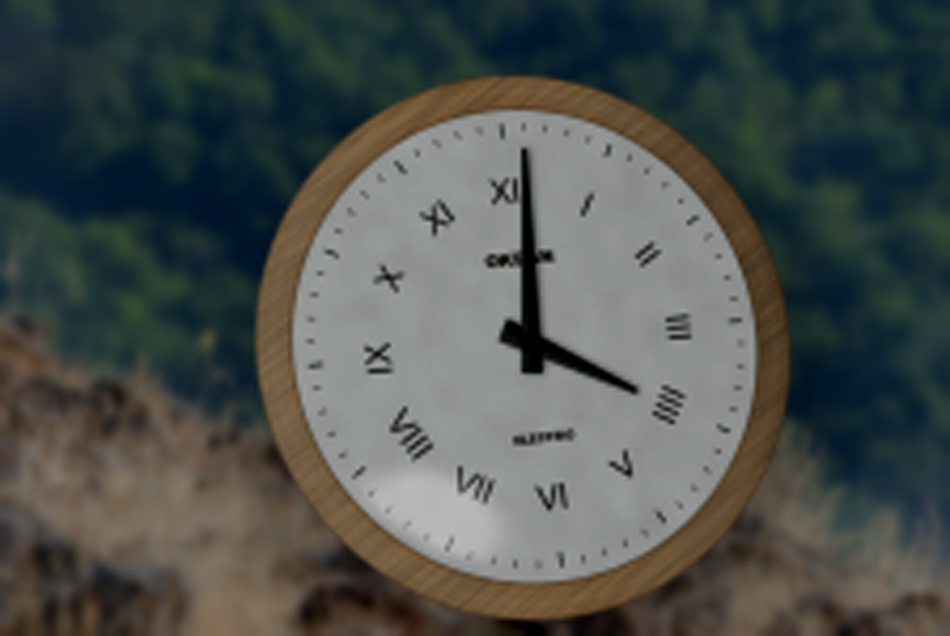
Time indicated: **4:01**
